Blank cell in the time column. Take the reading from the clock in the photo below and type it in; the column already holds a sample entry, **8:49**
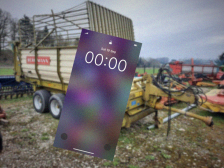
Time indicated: **0:00**
